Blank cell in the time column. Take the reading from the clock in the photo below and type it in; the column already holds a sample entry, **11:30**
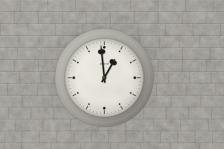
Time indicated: **12:59**
